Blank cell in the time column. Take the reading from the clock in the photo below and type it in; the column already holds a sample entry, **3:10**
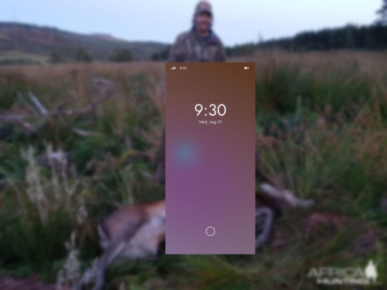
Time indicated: **9:30**
